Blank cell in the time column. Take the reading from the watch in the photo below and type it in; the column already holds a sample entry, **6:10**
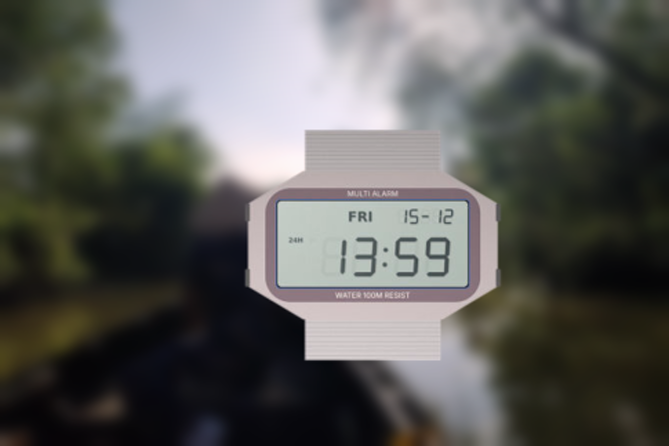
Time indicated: **13:59**
